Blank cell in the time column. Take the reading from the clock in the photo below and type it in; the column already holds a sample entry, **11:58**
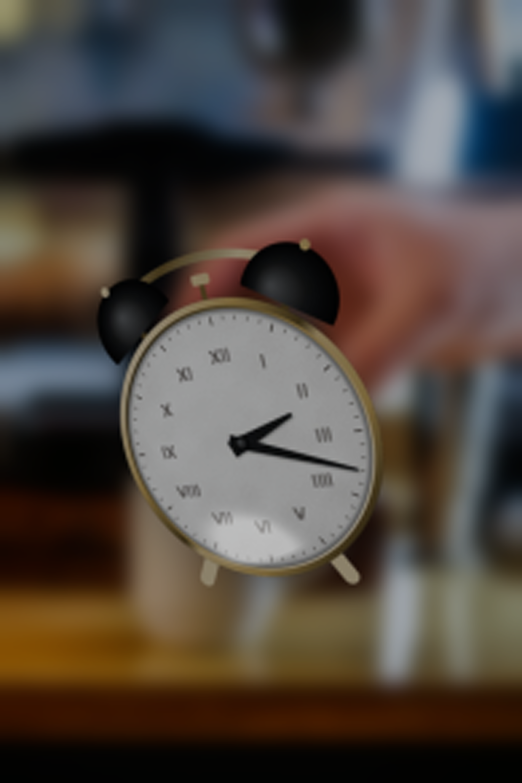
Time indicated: **2:18**
